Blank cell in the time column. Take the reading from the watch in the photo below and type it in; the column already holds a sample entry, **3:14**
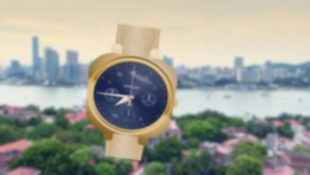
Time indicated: **7:45**
